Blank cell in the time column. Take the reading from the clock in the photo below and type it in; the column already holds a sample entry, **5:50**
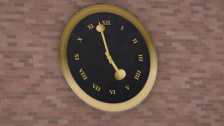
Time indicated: **4:58**
